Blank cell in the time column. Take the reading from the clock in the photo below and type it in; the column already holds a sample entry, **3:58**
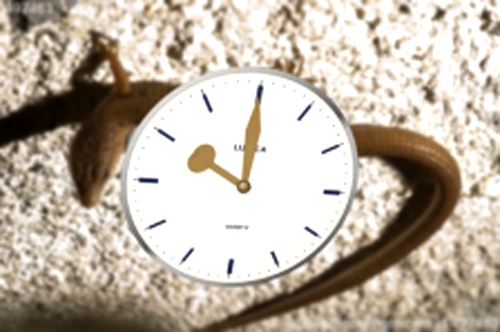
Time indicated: **10:00**
